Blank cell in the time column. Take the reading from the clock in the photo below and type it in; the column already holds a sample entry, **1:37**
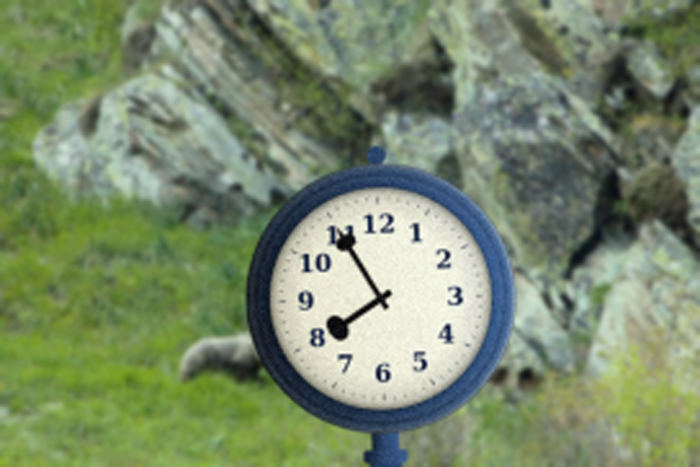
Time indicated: **7:55**
